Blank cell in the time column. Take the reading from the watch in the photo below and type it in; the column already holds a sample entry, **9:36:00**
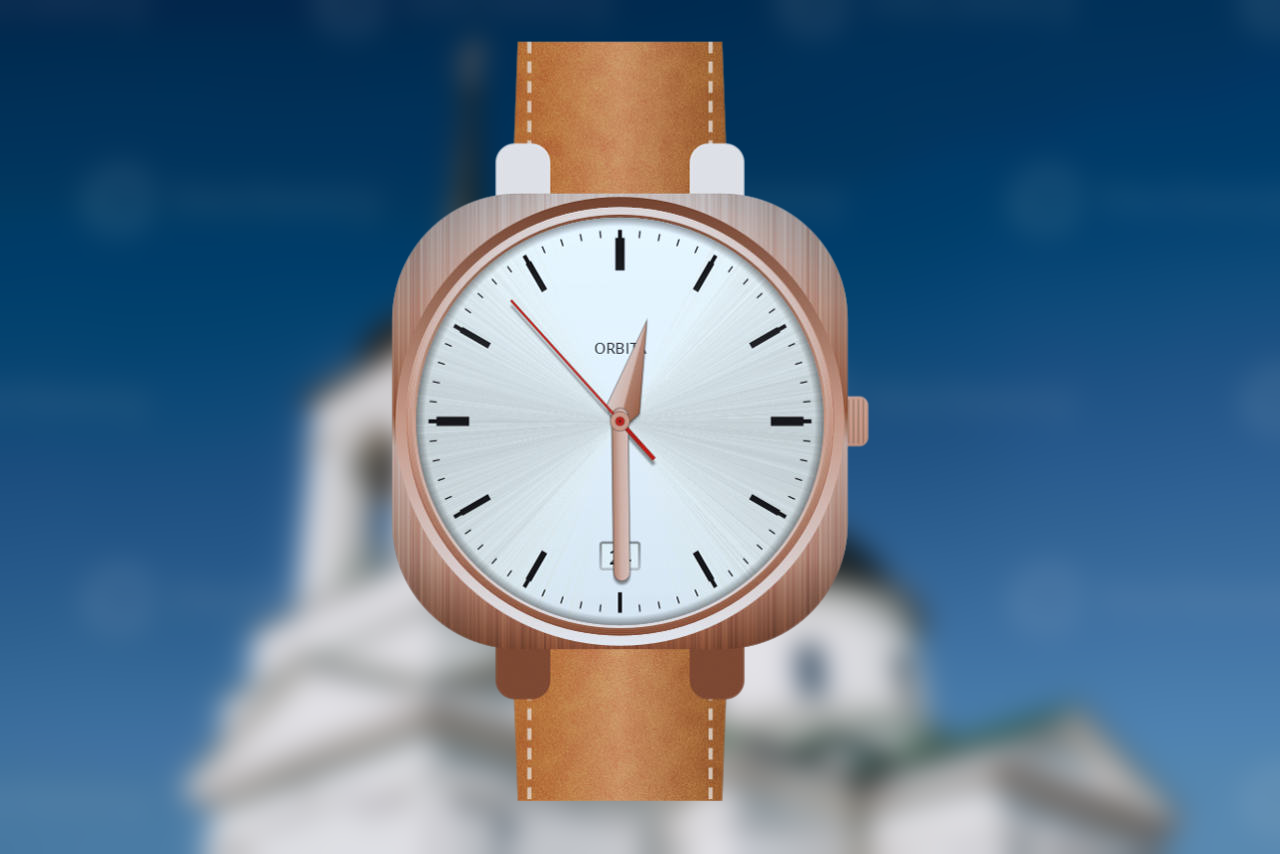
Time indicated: **12:29:53**
